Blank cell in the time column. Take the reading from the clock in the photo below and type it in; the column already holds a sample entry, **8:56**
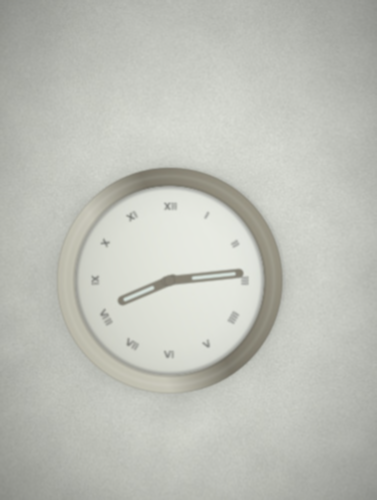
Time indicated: **8:14**
